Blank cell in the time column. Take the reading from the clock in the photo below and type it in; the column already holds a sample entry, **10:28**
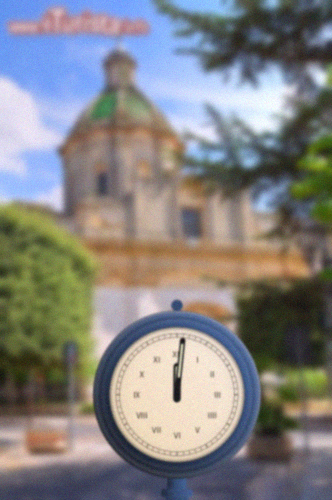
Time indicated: **12:01**
